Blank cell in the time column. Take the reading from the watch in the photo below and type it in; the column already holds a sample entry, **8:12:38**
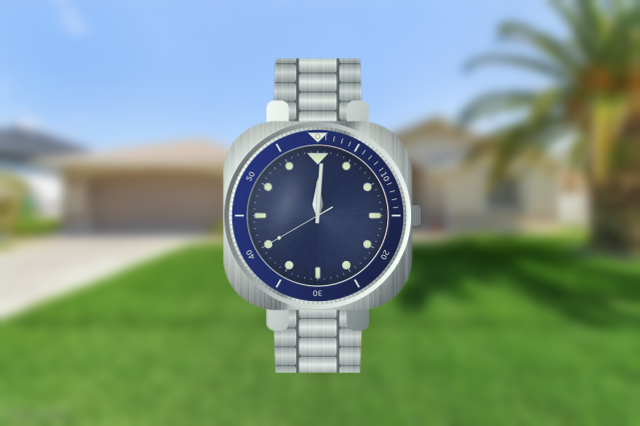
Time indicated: **12:00:40**
